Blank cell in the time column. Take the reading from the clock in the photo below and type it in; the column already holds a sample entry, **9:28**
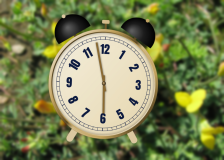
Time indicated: **5:58**
